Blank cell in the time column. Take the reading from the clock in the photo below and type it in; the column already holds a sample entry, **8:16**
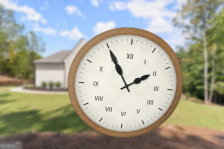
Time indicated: **1:55**
